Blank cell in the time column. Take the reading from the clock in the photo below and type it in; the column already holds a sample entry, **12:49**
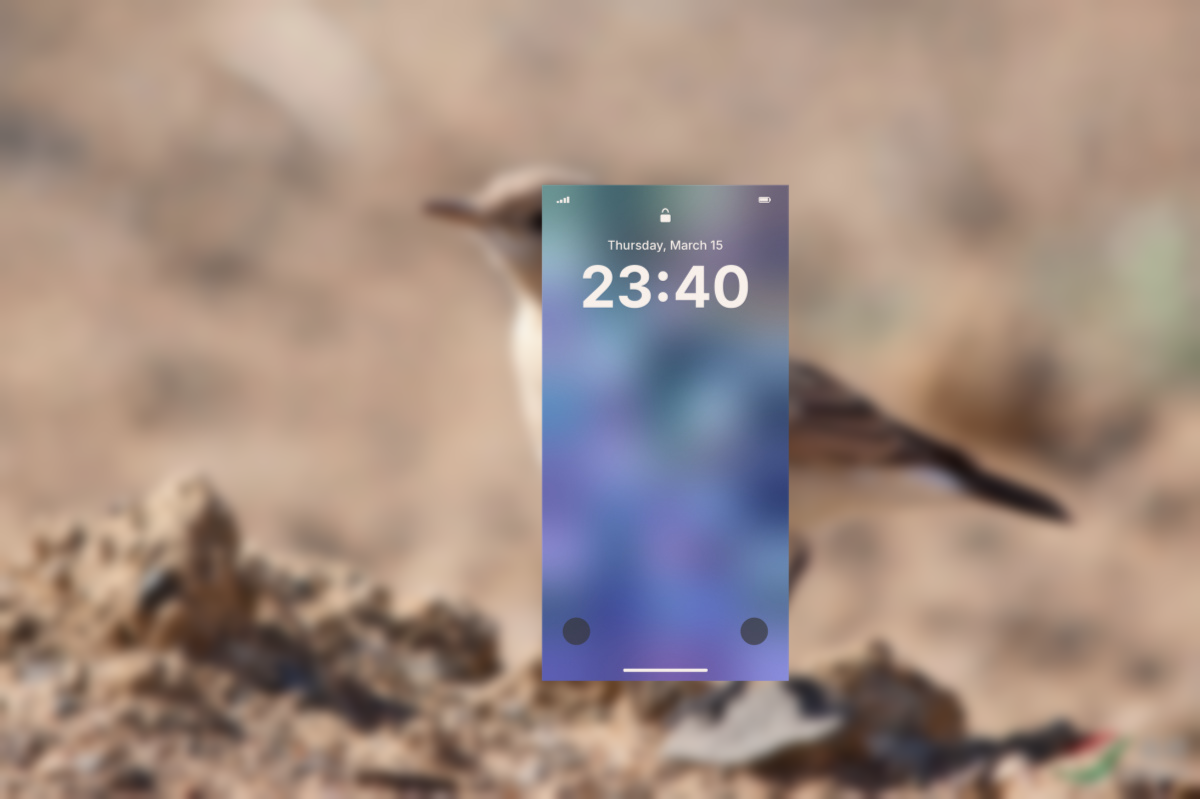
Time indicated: **23:40**
